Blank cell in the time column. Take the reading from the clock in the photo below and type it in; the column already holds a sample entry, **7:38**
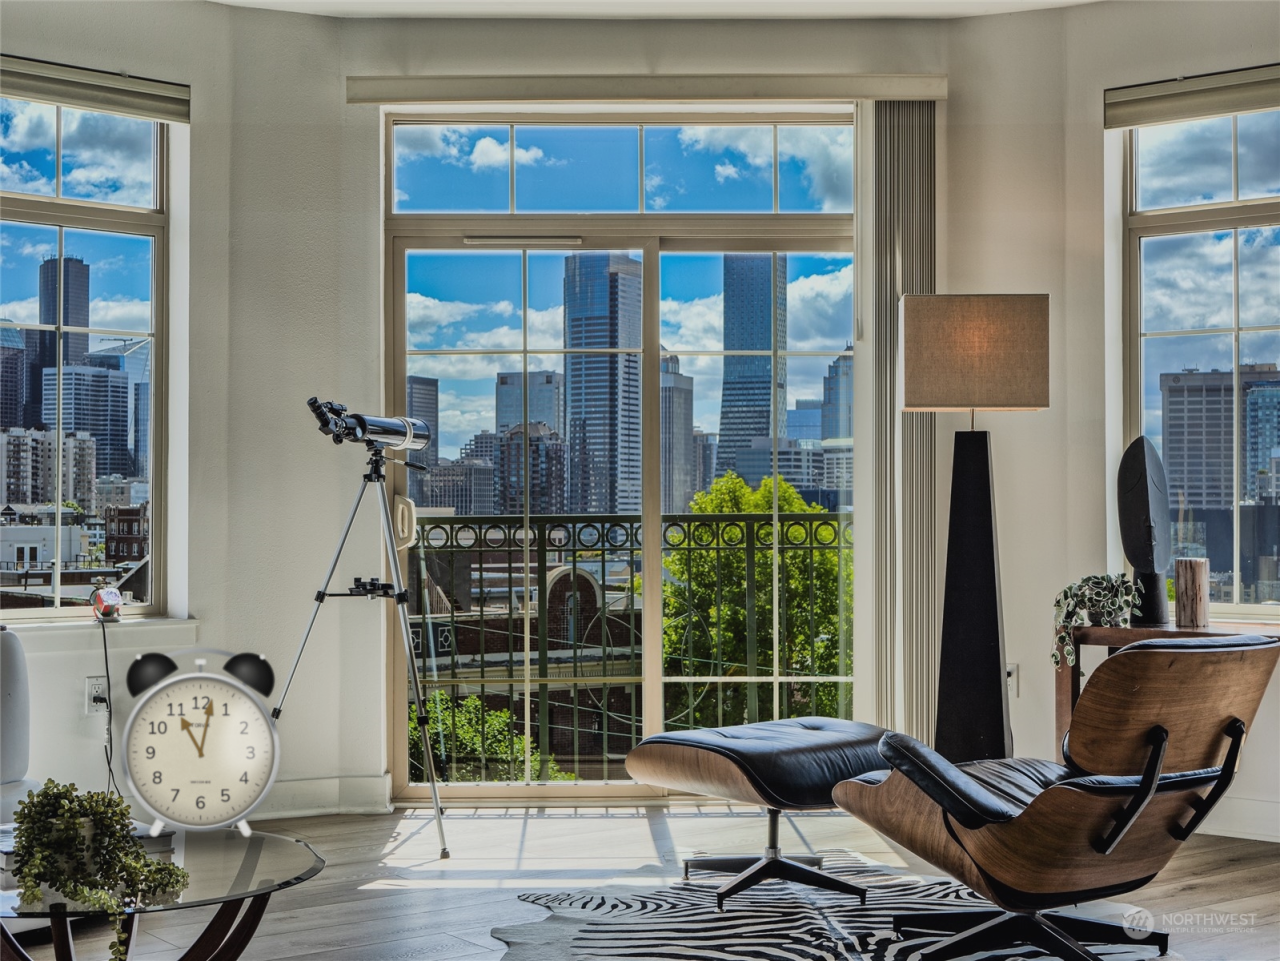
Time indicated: **11:02**
